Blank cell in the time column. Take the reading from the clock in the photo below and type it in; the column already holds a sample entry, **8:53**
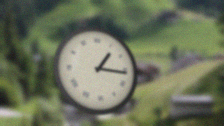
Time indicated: **1:16**
